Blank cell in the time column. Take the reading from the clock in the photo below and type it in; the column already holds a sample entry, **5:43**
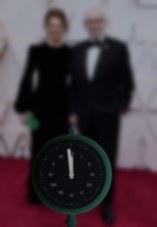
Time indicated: **11:59**
